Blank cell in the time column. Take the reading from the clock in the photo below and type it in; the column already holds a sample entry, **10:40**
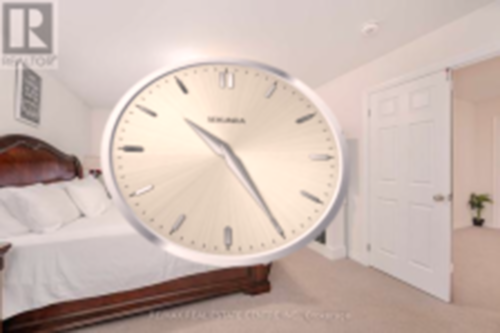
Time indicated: **10:25**
